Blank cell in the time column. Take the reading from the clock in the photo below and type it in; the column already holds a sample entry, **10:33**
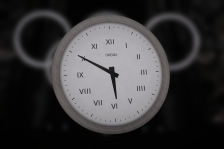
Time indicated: **5:50**
